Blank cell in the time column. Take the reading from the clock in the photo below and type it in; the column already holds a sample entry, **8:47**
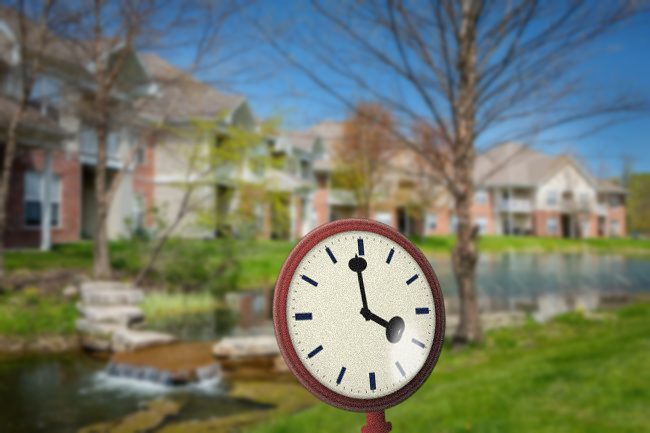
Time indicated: **3:59**
